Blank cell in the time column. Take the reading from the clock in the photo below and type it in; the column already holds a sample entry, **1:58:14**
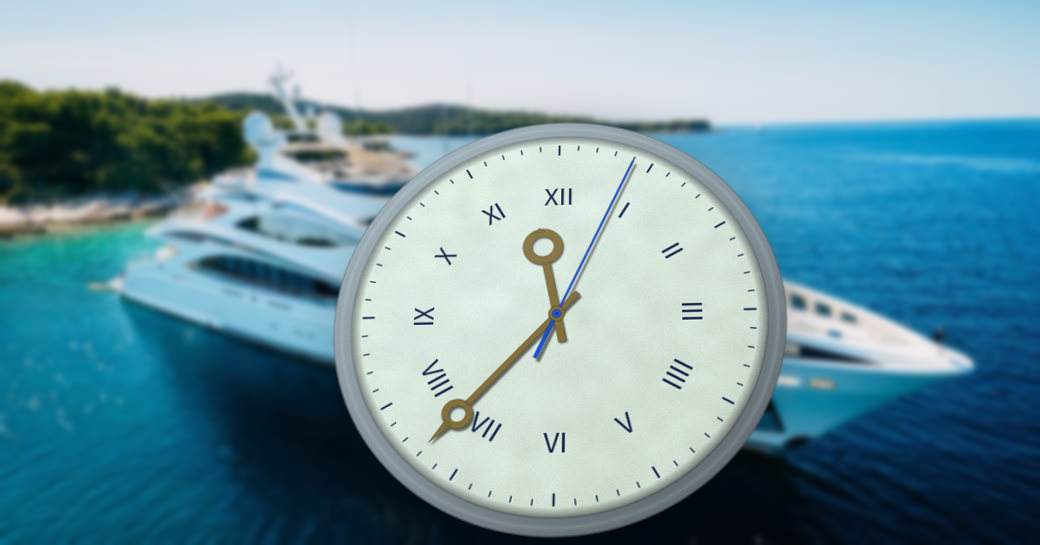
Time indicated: **11:37:04**
